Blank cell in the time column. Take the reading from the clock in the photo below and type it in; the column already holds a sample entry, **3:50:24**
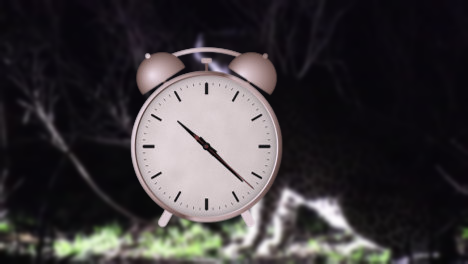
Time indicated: **10:22:22**
